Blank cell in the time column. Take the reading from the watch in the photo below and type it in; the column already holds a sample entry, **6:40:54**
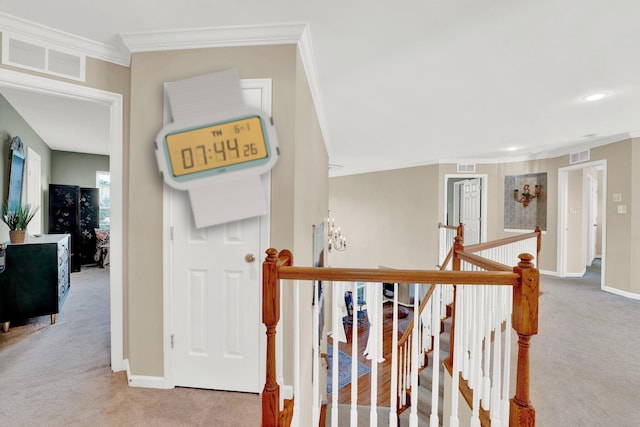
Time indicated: **7:44:26**
